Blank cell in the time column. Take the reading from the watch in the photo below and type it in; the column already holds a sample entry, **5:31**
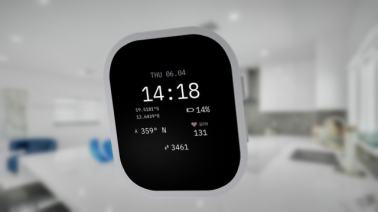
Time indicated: **14:18**
